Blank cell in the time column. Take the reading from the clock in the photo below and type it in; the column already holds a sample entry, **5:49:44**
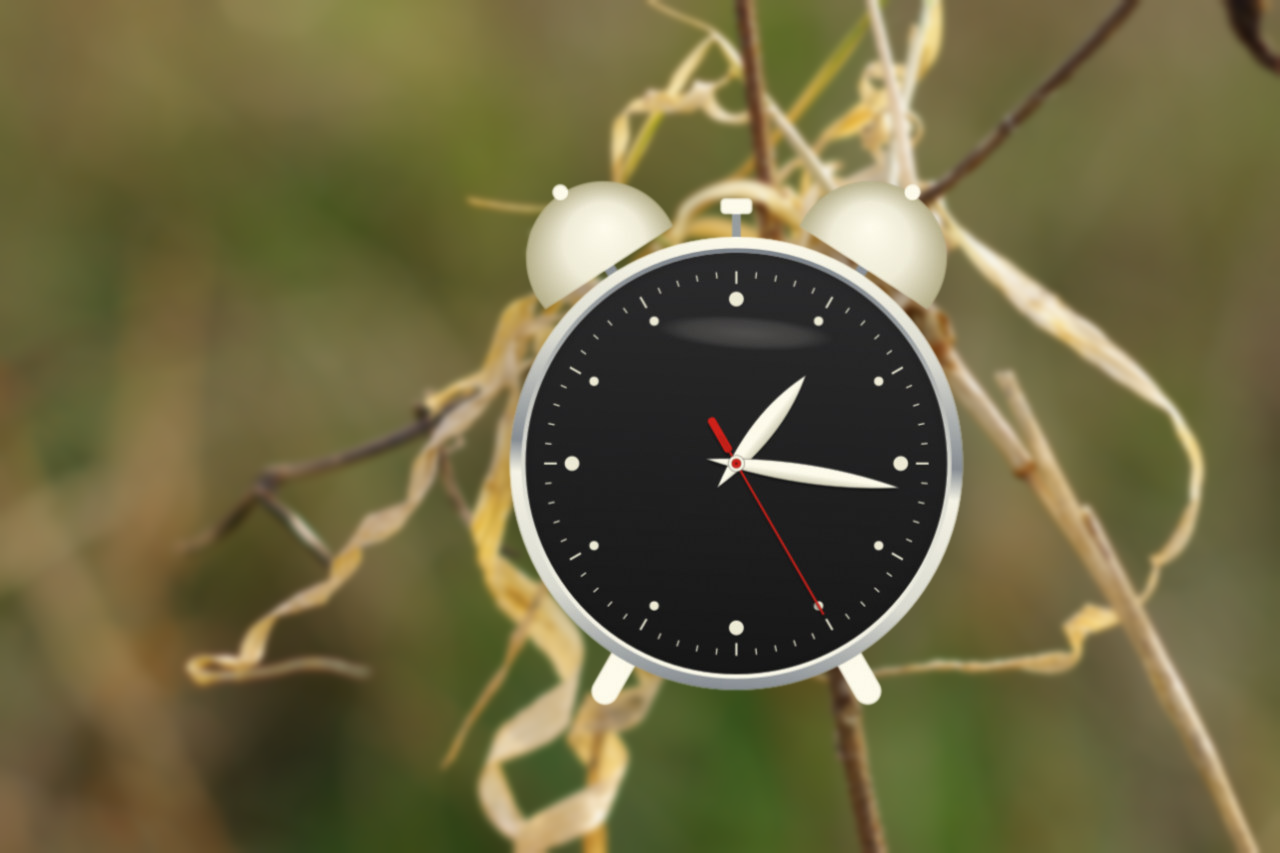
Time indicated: **1:16:25**
